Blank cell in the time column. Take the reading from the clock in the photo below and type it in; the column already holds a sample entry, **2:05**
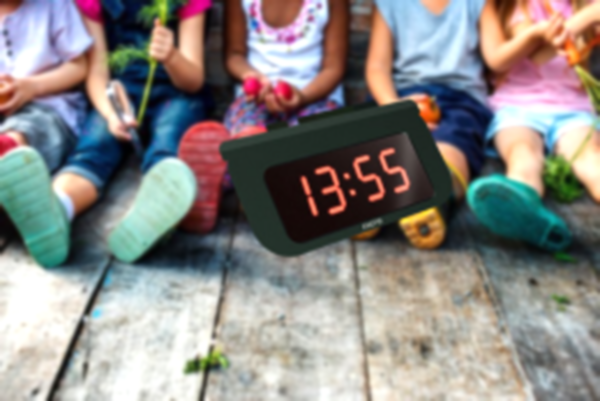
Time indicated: **13:55**
